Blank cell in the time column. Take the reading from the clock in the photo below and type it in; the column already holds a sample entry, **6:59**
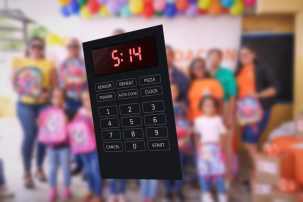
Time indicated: **5:14**
